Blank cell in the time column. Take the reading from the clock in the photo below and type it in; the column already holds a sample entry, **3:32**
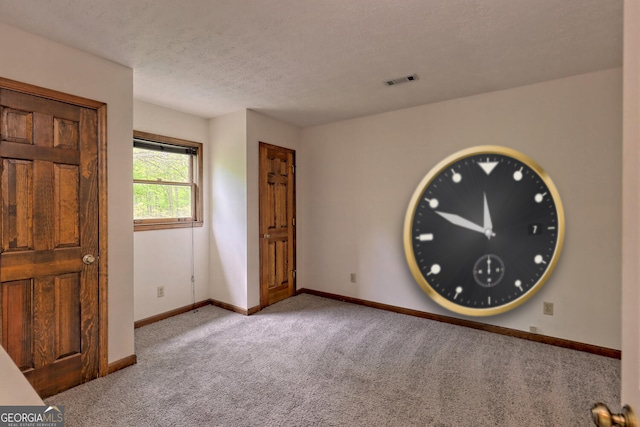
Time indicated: **11:49**
